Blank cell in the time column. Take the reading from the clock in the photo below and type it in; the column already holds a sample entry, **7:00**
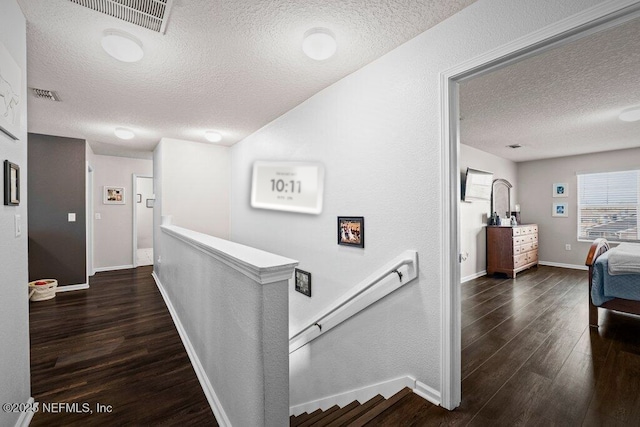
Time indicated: **10:11**
